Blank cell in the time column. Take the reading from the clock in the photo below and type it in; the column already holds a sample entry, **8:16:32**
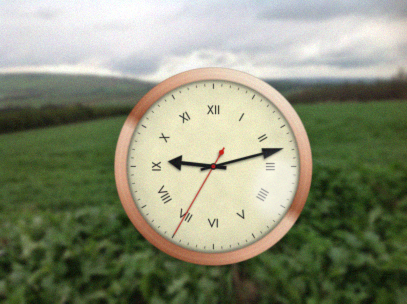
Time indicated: **9:12:35**
